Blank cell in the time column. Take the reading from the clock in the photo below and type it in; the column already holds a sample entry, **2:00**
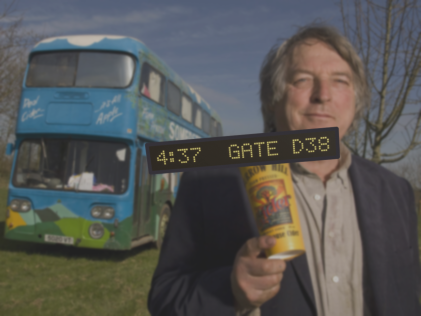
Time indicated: **4:37**
